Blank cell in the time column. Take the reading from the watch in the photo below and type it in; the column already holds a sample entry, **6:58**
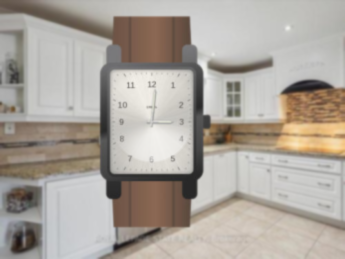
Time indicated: **3:01**
